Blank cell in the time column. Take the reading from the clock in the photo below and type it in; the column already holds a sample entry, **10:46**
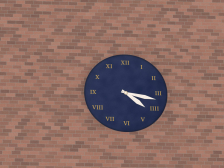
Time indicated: **4:17**
